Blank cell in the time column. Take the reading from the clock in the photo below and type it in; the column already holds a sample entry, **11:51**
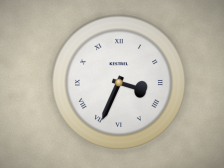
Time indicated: **3:34**
